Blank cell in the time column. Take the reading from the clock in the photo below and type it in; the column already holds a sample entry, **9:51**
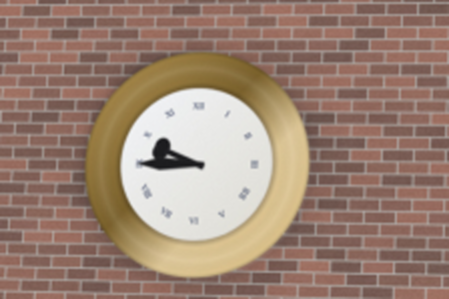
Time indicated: **9:45**
